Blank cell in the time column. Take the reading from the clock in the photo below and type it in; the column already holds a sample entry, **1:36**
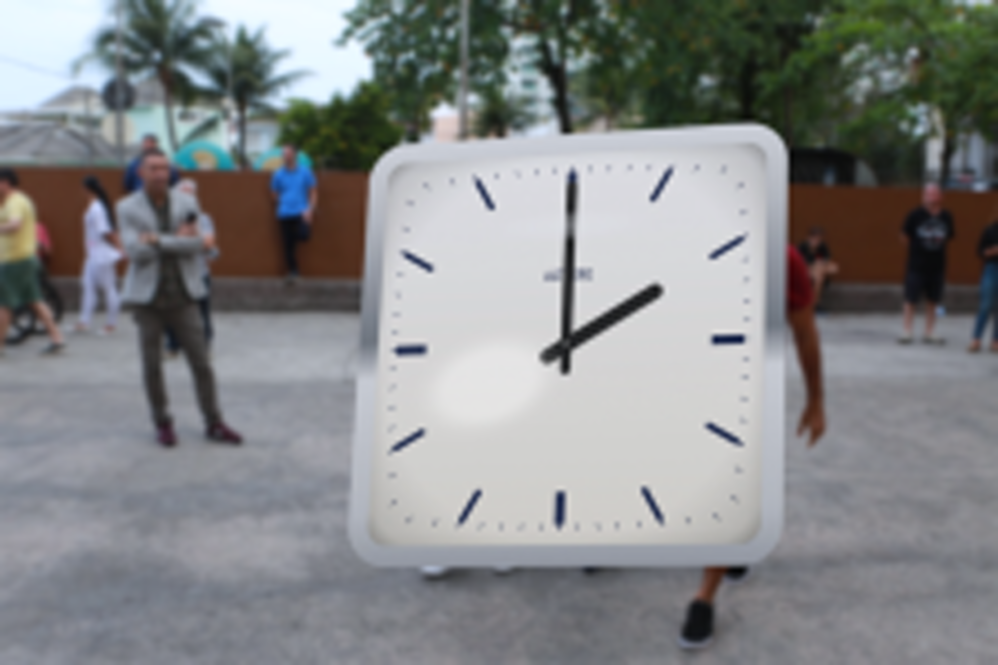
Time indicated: **2:00**
